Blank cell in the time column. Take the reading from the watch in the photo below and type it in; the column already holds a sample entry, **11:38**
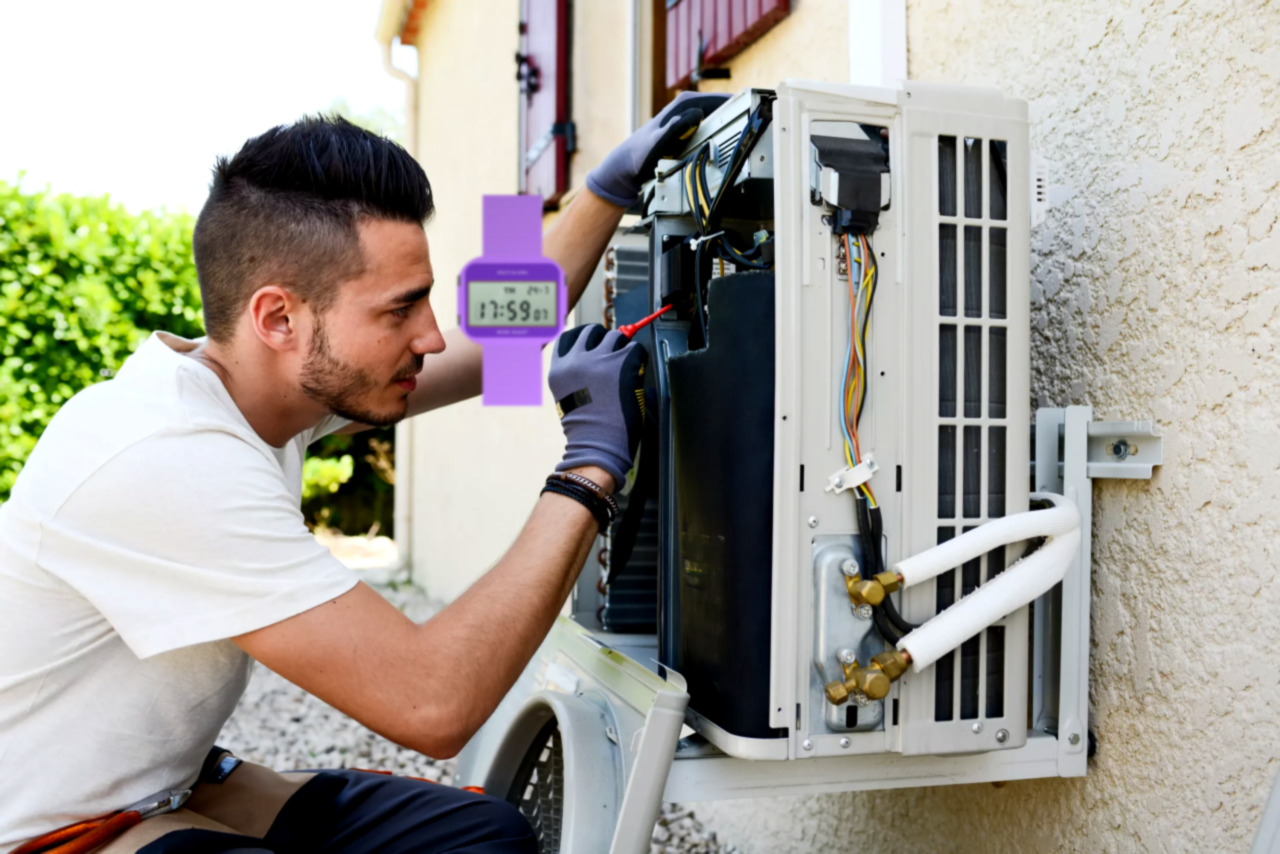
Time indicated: **17:59**
